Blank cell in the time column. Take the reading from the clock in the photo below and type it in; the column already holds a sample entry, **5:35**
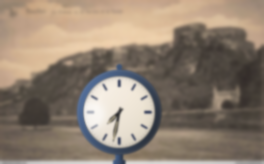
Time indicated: **7:32**
